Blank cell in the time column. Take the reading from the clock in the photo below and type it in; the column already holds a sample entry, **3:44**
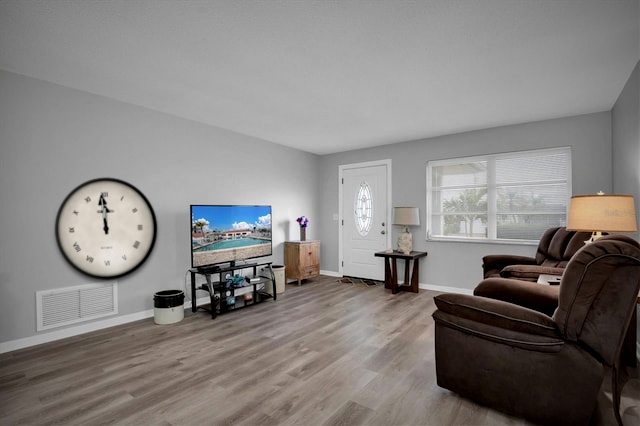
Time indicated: **11:59**
